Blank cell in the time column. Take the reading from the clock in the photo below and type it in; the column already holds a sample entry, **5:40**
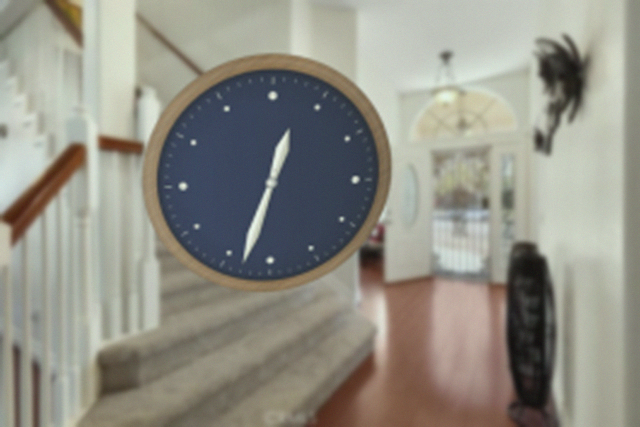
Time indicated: **12:33**
